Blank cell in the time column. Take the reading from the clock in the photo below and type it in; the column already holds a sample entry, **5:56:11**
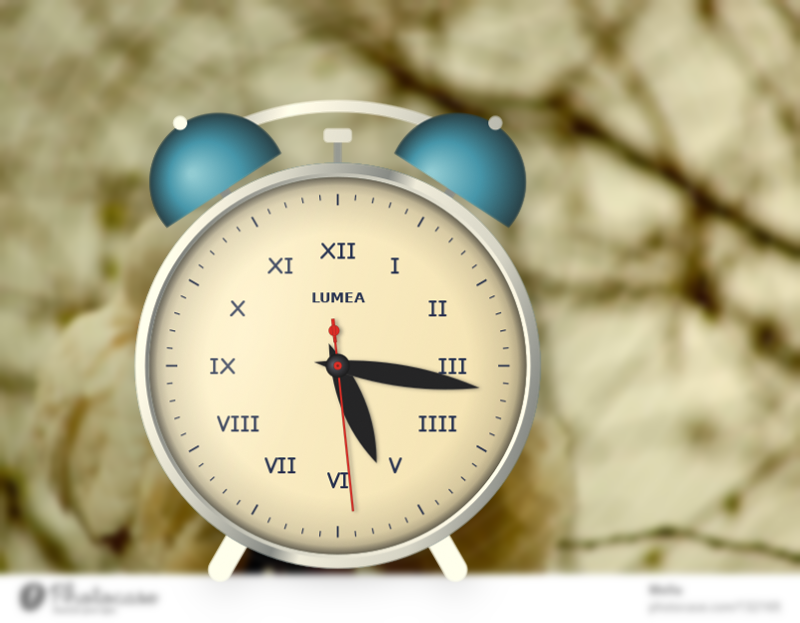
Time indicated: **5:16:29**
